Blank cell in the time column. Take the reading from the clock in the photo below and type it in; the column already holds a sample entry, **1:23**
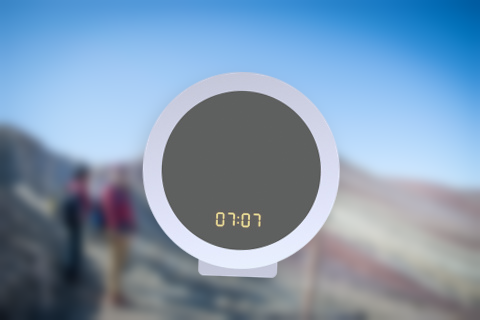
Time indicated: **7:07**
